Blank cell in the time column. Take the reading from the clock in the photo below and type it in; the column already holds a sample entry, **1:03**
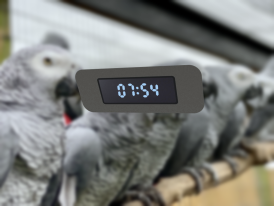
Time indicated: **7:54**
